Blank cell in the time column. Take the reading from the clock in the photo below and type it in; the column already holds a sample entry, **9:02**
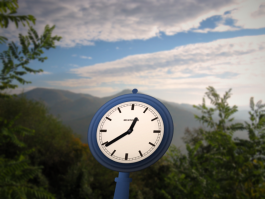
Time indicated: **12:39**
